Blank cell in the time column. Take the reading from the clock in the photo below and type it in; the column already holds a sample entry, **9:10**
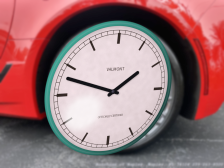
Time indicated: **1:48**
